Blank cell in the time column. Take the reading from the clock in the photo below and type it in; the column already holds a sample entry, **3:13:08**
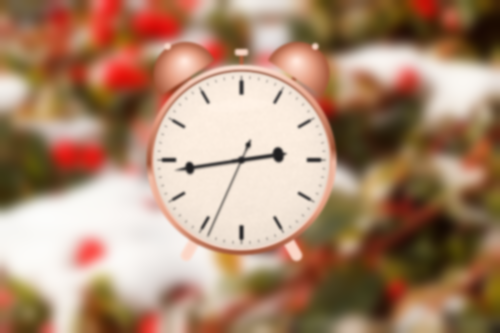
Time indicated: **2:43:34**
